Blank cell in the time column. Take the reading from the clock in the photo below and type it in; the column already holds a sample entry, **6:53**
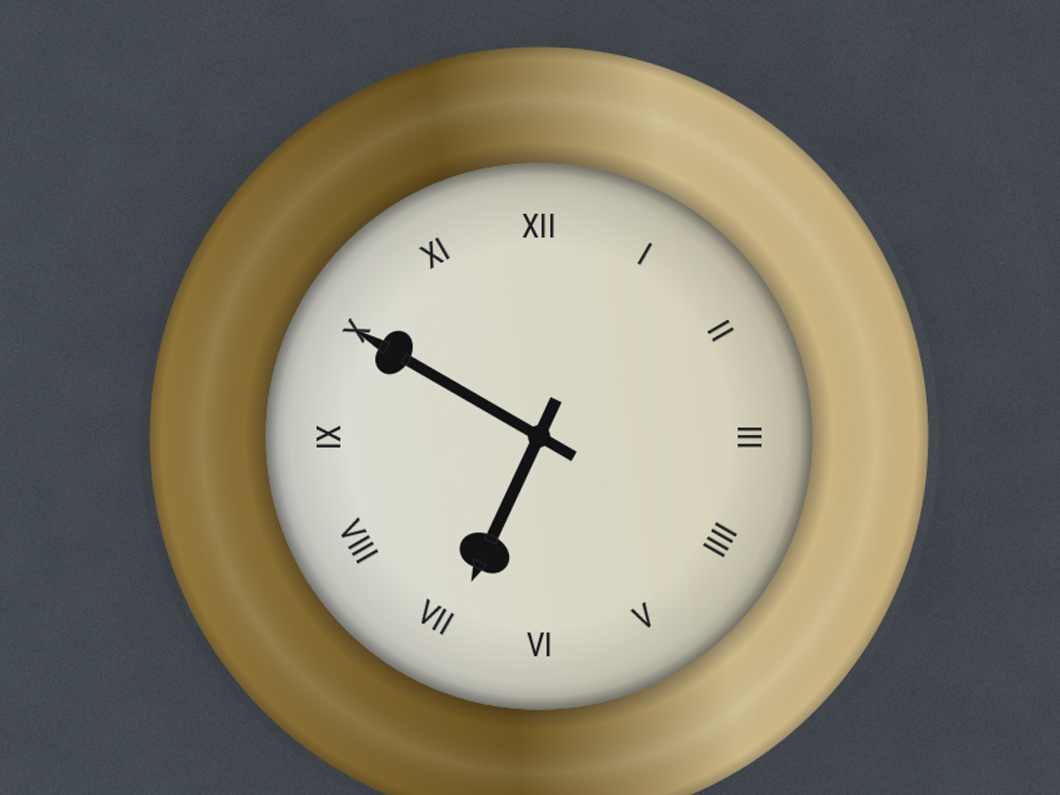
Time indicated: **6:50**
